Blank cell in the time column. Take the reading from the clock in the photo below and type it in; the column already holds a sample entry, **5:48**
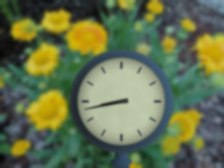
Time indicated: **8:43**
